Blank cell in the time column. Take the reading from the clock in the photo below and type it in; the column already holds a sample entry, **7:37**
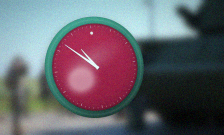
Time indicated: **10:52**
